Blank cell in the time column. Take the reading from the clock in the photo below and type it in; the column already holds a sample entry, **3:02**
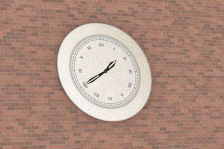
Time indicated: **1:40**
